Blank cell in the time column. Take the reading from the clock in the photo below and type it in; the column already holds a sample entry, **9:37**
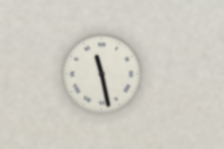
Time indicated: **11:28**
